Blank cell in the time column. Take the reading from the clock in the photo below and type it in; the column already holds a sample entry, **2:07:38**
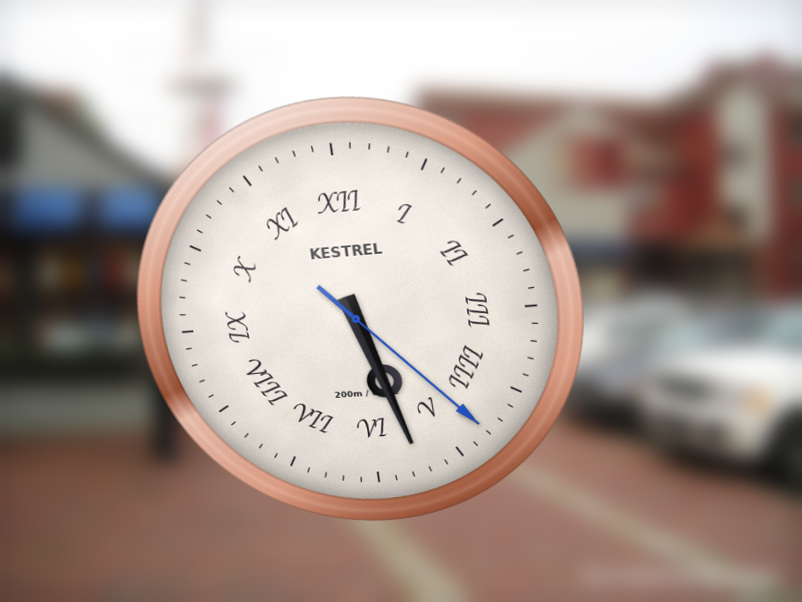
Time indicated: **5:27:23**
